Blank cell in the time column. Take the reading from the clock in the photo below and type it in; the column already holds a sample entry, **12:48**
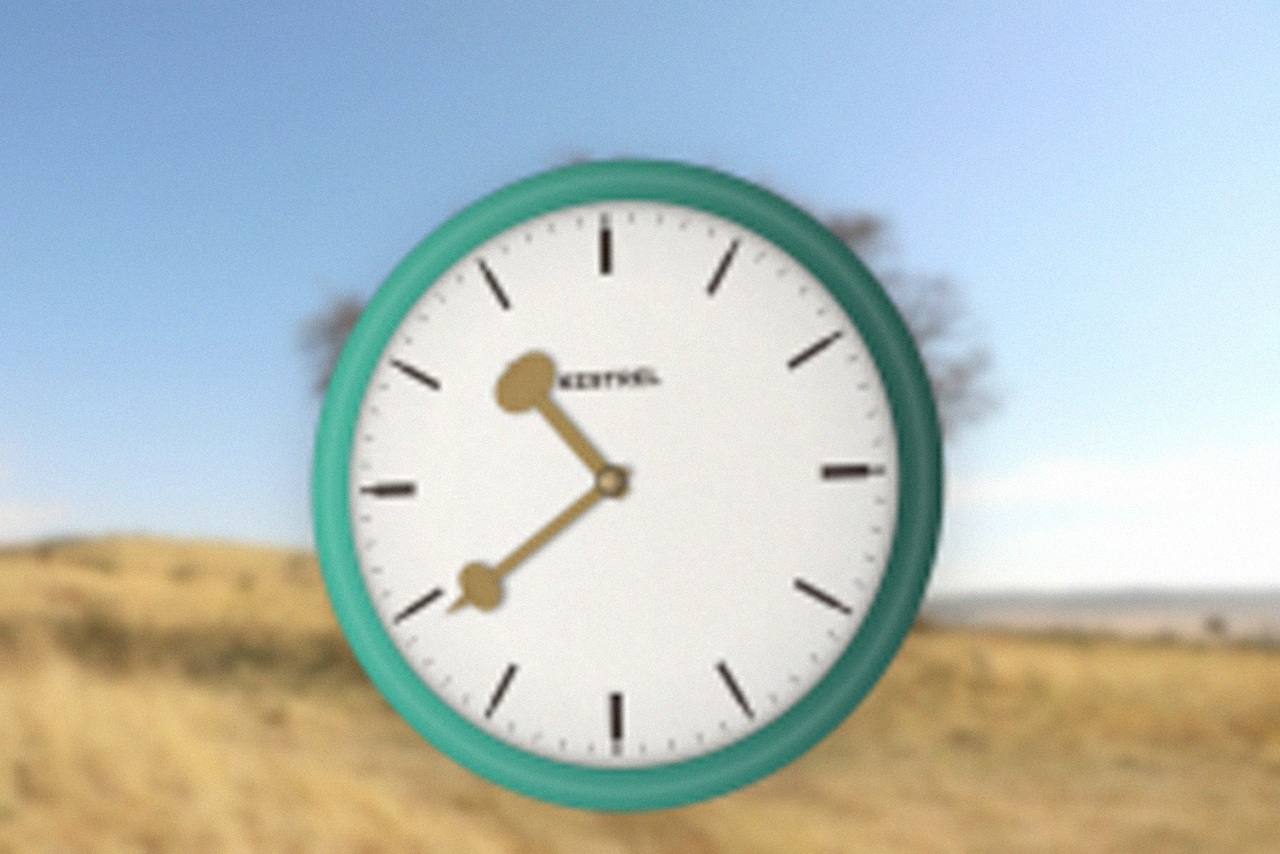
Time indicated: **10:39**
